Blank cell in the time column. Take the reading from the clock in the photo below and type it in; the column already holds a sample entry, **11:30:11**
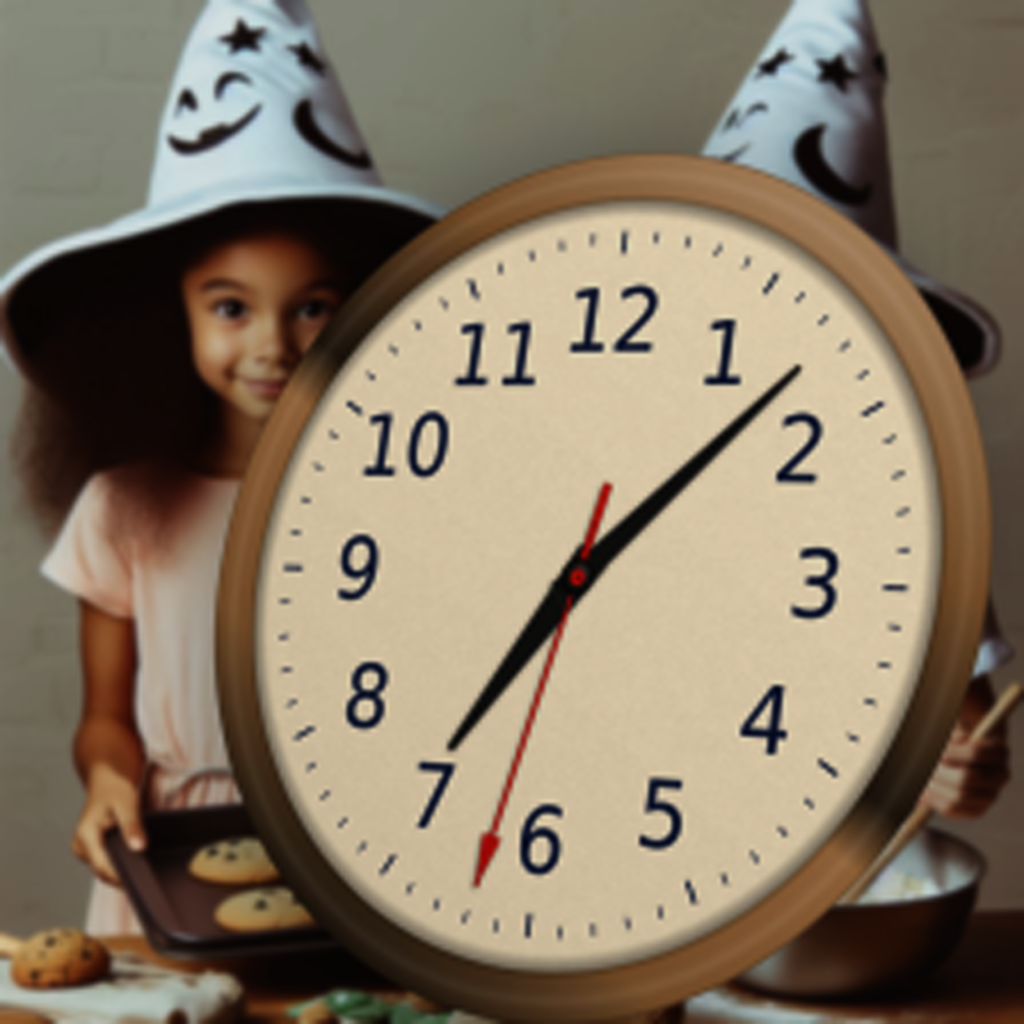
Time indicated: **7:07:32**
